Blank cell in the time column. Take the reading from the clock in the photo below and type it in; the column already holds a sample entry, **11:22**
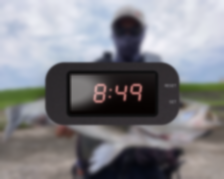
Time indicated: **8:49**
